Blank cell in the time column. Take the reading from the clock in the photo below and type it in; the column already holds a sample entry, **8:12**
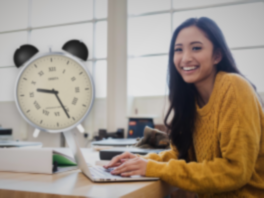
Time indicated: **9:26**
